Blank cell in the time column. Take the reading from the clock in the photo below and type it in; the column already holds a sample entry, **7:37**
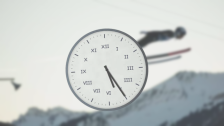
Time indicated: **5:25**
